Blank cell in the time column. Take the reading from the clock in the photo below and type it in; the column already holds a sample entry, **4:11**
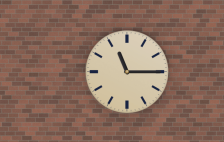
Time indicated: **11:15**
